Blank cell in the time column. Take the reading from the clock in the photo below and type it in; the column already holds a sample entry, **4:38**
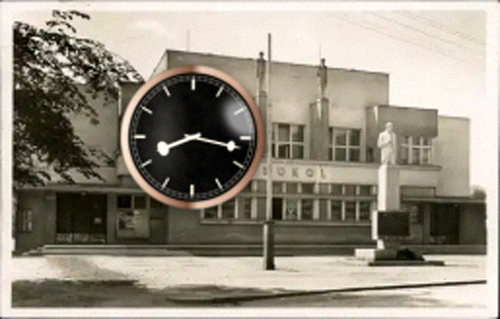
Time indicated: **8:17**
